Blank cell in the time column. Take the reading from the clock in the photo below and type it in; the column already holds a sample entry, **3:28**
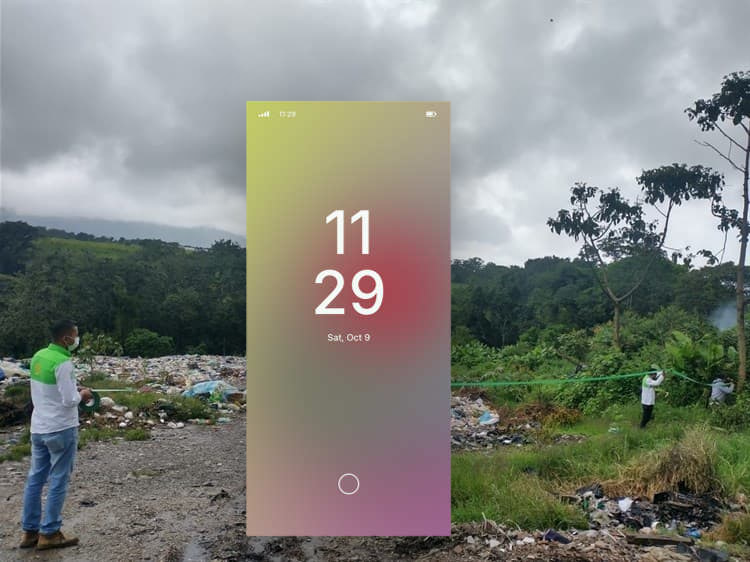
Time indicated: **11:29**
